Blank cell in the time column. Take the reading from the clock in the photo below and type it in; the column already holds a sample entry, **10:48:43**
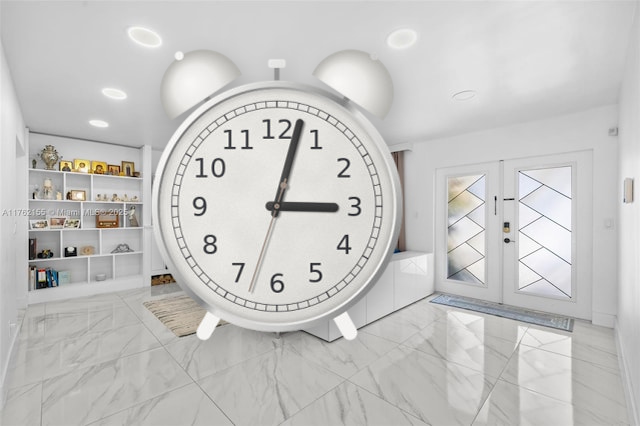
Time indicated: **3:02:33**
